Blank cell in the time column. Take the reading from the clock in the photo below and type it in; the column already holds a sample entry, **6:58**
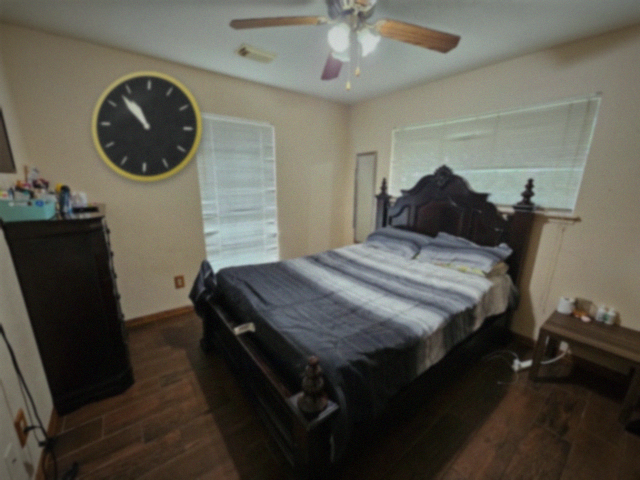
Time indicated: **10:53**
